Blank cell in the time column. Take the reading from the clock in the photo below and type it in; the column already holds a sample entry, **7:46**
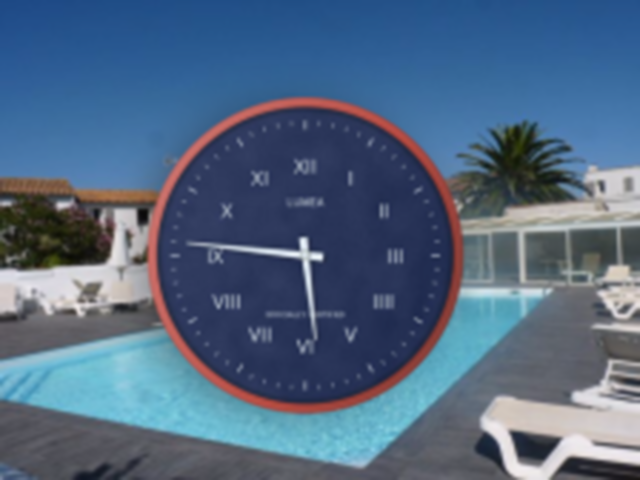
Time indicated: **5:46**
